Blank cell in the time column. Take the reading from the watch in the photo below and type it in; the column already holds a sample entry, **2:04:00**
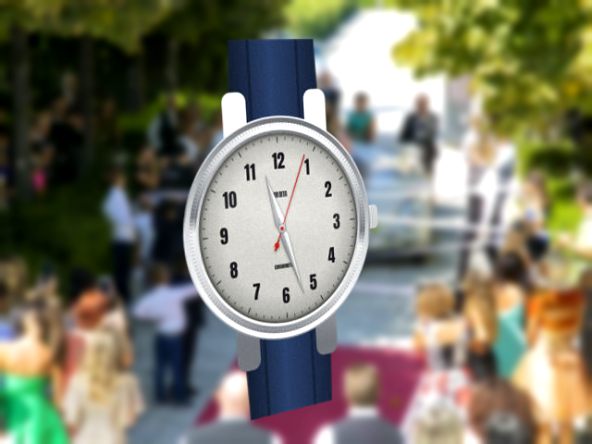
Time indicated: **11:27:04**
